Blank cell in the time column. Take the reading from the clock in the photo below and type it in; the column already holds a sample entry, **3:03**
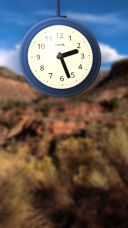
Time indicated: **2:27**
